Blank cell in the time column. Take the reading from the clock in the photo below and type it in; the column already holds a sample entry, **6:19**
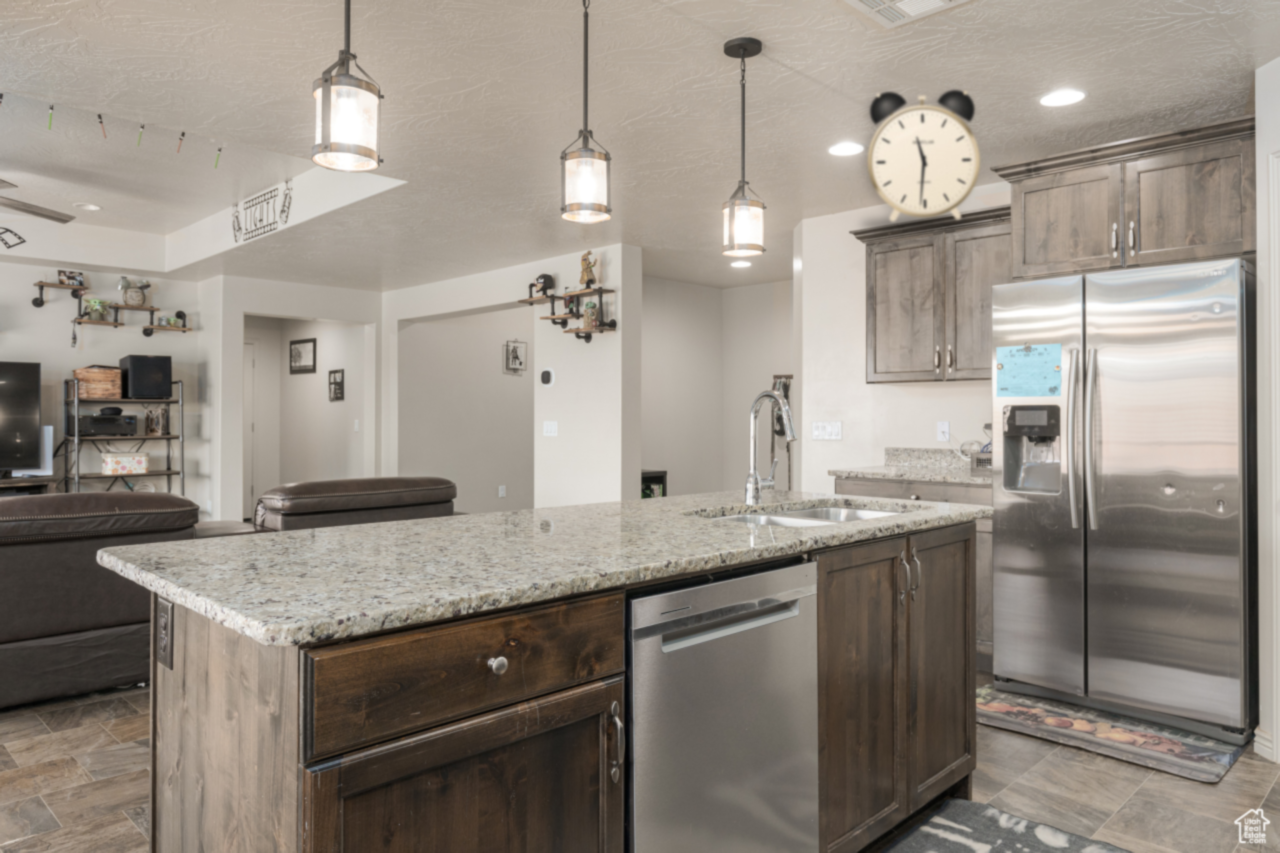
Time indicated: **11:31**
